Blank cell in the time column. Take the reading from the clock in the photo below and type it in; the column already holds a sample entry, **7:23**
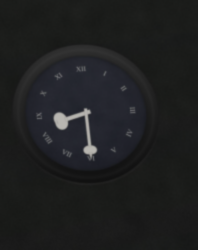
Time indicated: **8:30**
